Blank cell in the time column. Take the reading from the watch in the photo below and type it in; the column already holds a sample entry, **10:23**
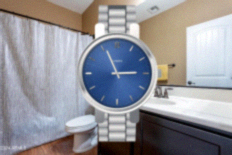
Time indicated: **2:56**
